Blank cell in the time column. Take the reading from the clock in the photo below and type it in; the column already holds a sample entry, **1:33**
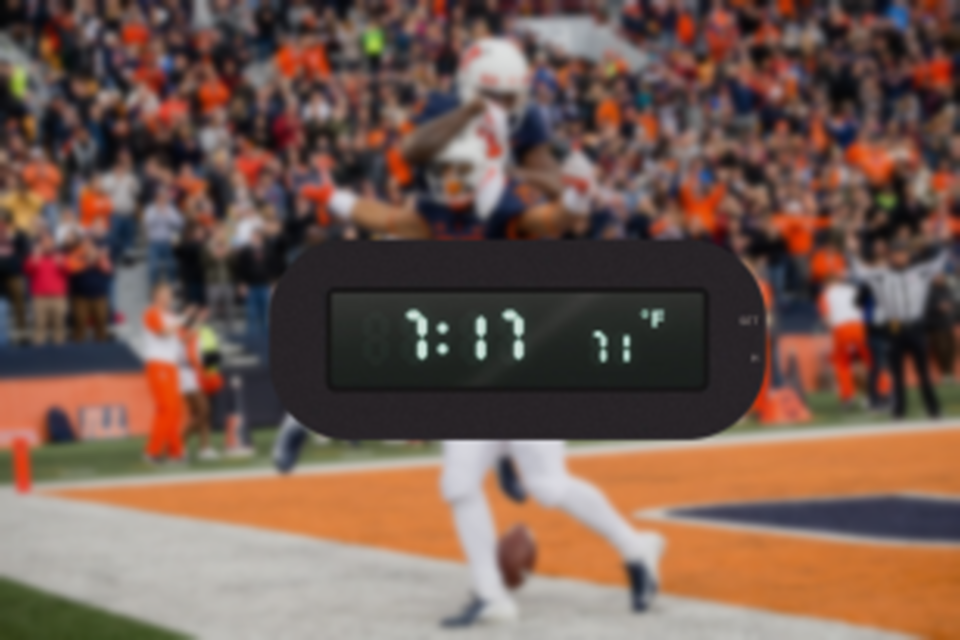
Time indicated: **7:17**
